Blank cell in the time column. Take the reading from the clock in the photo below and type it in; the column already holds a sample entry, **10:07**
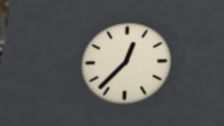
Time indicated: **12:37**
